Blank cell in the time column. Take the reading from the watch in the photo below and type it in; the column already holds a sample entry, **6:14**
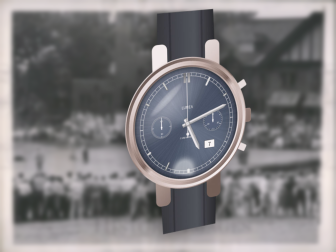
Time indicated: **5:12**
